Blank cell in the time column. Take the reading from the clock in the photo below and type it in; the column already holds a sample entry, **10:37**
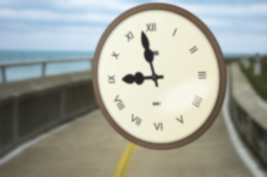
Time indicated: **8:58**
